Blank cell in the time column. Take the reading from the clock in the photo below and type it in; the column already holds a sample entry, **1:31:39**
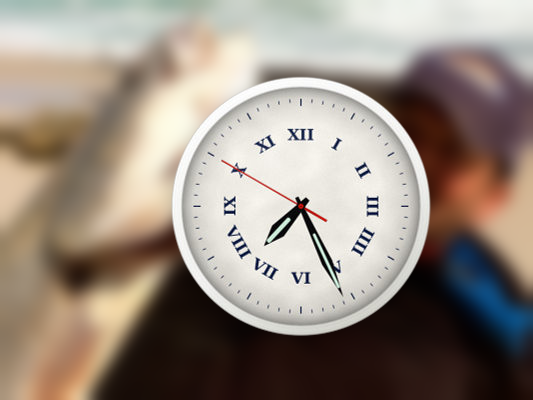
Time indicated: **7:25:50**
